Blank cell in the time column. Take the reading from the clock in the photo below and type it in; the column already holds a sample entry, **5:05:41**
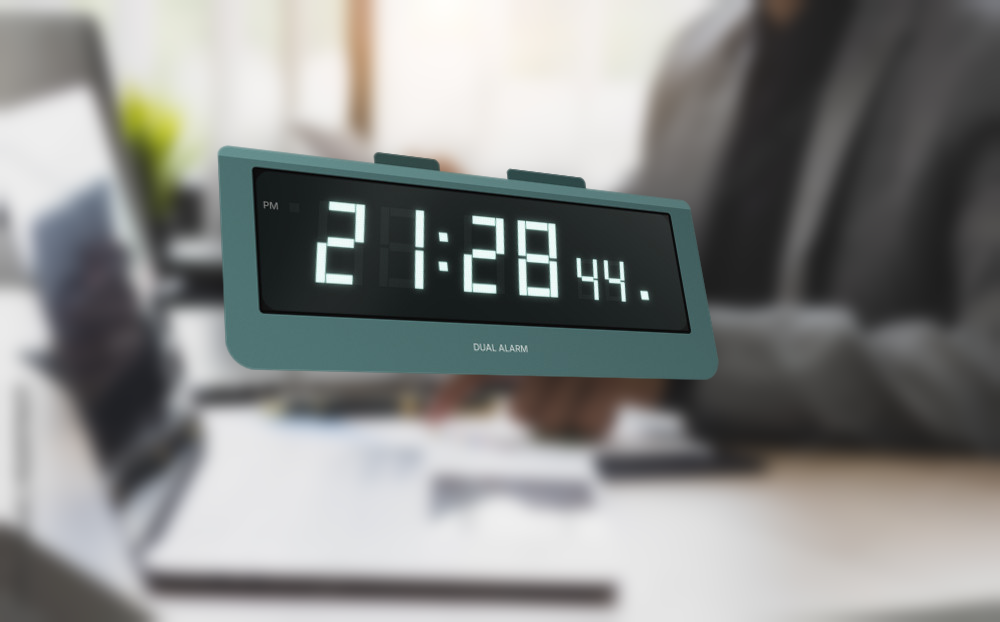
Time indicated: **21:28:44**
